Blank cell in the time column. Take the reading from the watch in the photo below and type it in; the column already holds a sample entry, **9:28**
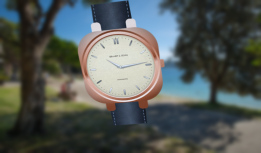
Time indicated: **10:14**
